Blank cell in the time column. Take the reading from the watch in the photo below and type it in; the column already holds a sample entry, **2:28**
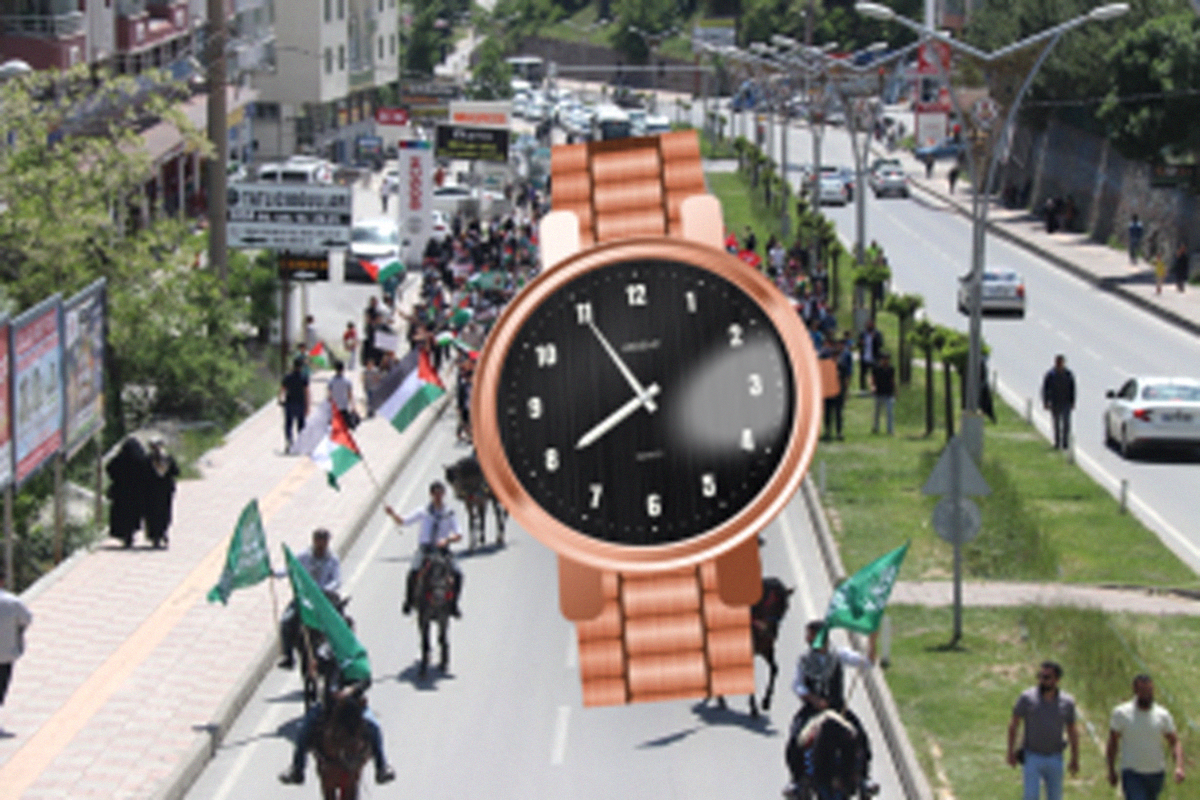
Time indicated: **7:55**
